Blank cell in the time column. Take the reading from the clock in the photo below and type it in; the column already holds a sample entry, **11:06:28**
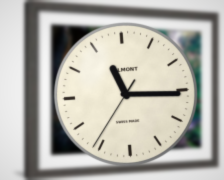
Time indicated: **11:15:36**
